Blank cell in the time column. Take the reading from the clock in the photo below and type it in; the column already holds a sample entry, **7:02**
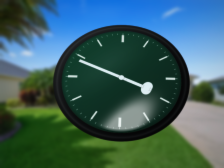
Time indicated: **3:49**
